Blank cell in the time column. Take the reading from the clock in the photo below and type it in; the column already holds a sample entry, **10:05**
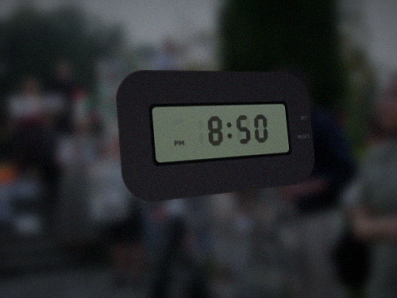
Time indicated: **8:50**
